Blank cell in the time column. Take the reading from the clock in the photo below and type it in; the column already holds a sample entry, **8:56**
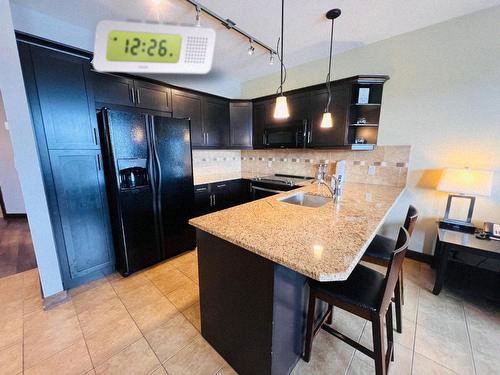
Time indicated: **12:26**
